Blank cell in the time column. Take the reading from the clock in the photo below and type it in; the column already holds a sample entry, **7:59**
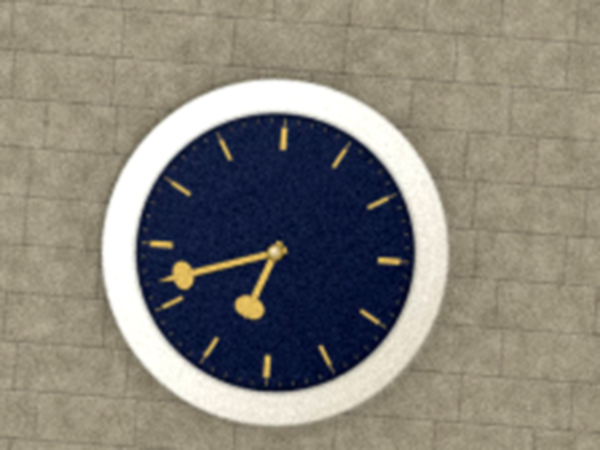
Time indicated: **6:42**
